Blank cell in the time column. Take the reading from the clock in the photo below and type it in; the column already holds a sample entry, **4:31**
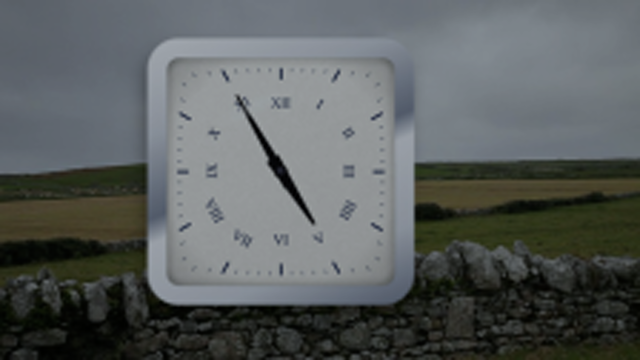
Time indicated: **4:55**
